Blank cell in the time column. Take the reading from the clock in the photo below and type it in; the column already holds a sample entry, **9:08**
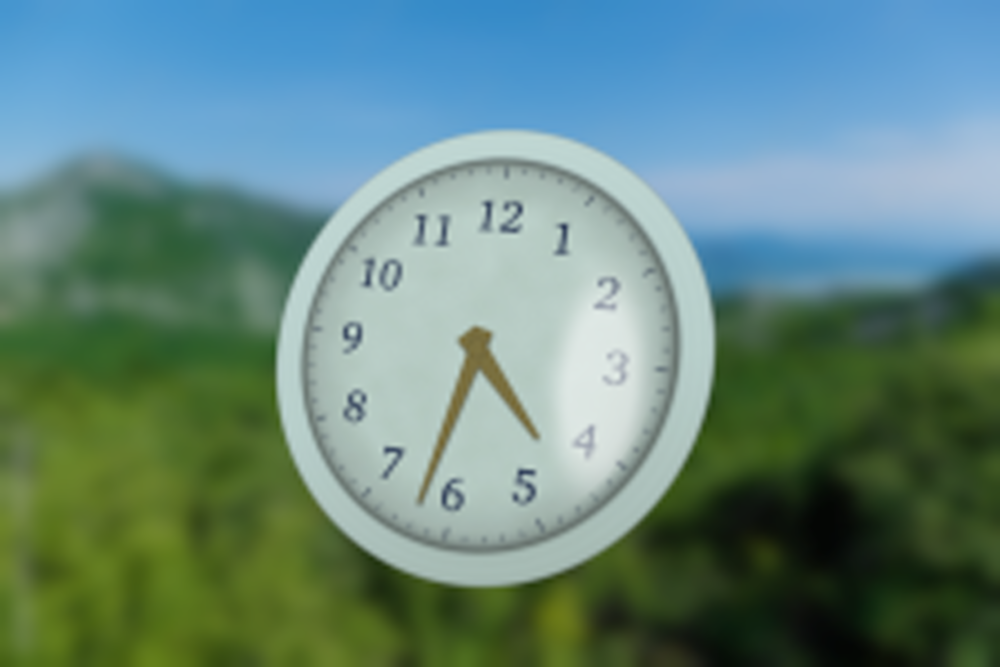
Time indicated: **4:32**
